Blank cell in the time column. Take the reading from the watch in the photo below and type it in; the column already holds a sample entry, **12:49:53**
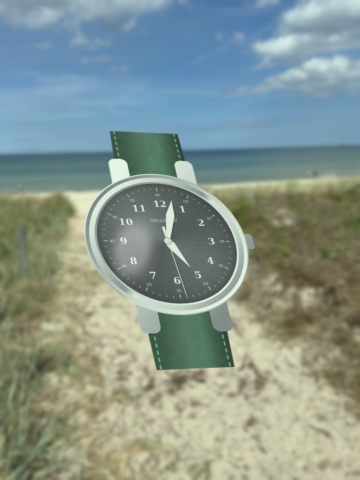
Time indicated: **5:02:29**
